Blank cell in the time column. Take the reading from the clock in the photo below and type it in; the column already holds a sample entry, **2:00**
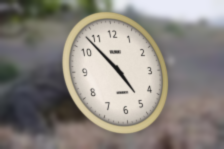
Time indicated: **4:53**
